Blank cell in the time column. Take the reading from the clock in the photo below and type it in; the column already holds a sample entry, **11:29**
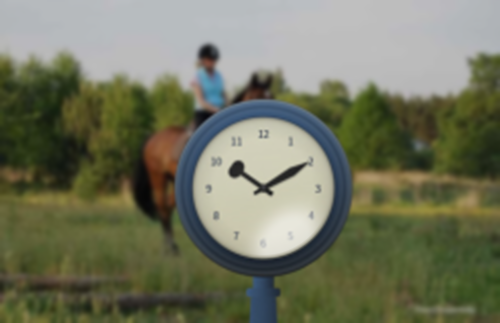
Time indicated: **10:10**
